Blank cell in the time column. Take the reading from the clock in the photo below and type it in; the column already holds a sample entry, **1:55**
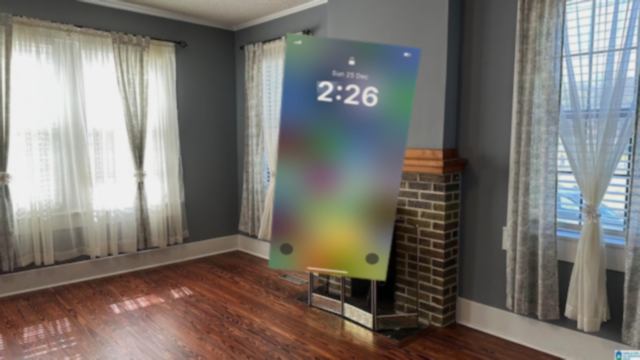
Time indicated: **2:26**
